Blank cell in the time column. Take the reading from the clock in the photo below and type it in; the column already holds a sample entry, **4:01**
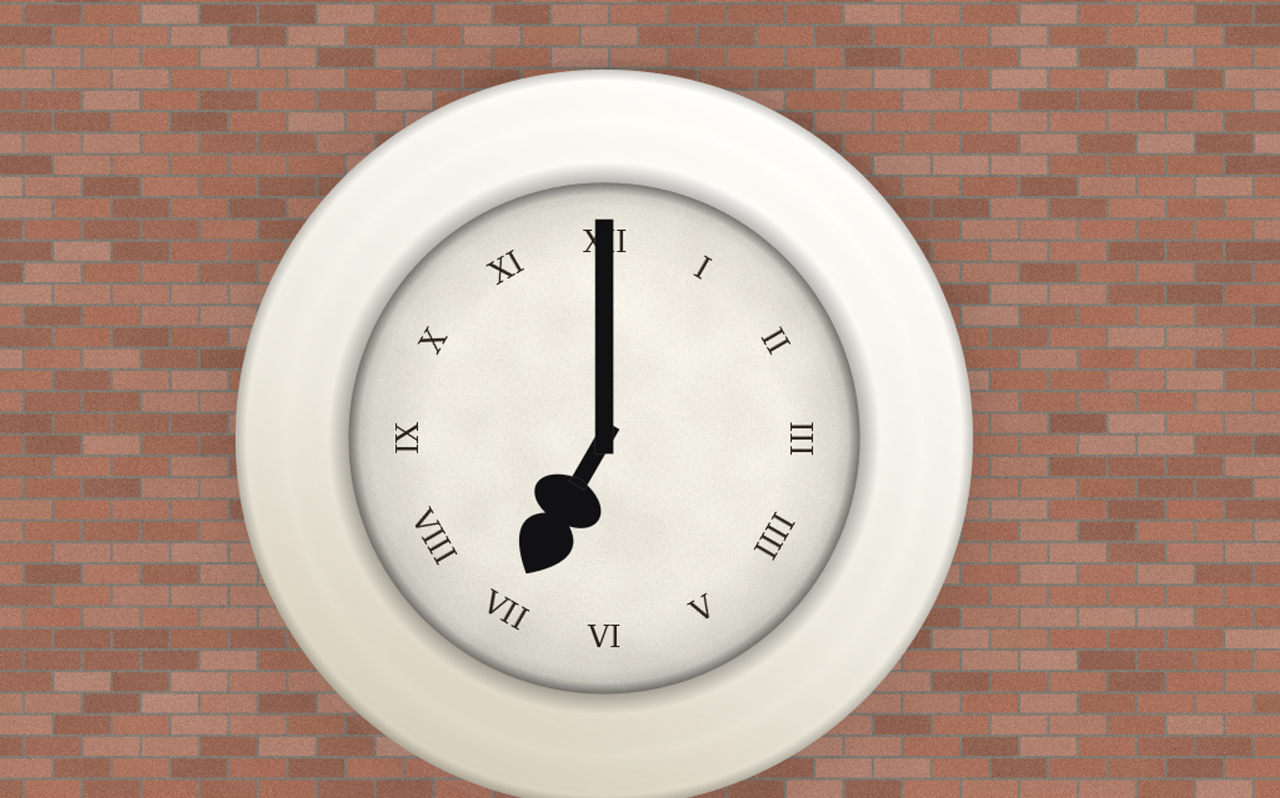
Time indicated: **7:00**
